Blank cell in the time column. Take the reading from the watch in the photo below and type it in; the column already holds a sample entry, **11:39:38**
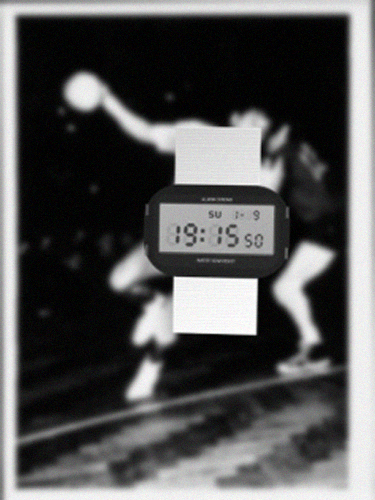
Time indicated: **19:15:50**
